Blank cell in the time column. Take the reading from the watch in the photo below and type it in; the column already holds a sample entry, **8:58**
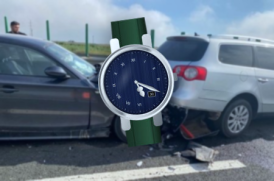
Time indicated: **5:20**
